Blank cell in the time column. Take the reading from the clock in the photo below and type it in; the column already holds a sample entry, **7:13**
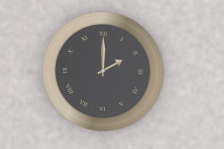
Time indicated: **2:00**
